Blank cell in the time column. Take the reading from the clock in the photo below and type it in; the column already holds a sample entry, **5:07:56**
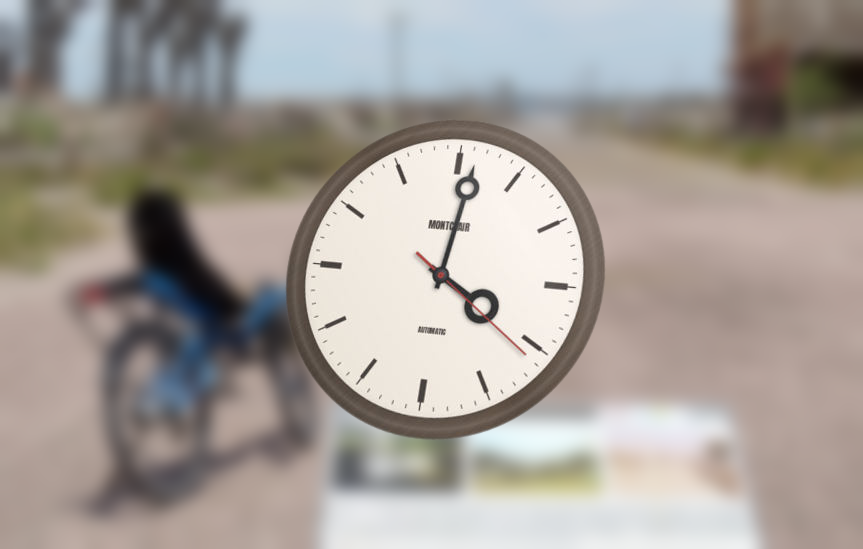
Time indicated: **4:01:21**
